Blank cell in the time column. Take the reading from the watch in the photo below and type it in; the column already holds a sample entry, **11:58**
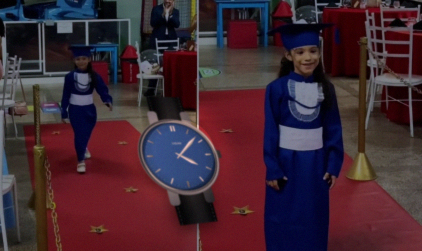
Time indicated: **4:08**
